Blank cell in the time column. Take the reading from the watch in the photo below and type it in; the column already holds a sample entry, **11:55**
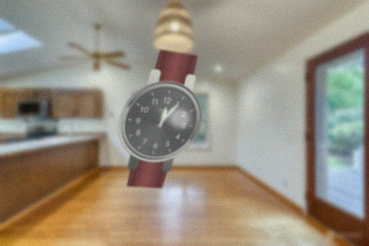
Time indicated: **12:05**
